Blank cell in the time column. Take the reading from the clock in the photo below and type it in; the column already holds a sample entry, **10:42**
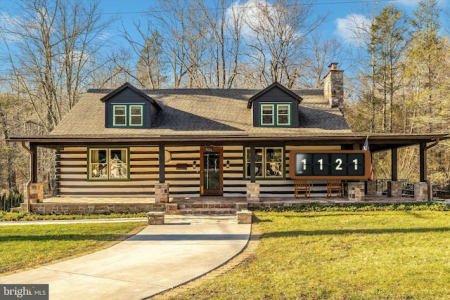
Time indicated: **11:21**
